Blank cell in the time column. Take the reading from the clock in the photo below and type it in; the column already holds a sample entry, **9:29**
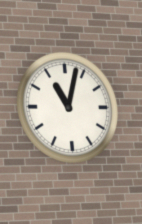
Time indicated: **11:03**
